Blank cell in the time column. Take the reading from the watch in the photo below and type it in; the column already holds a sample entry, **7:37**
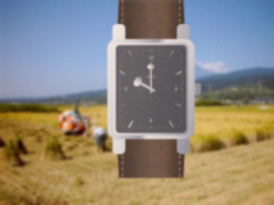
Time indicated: **10:00**
